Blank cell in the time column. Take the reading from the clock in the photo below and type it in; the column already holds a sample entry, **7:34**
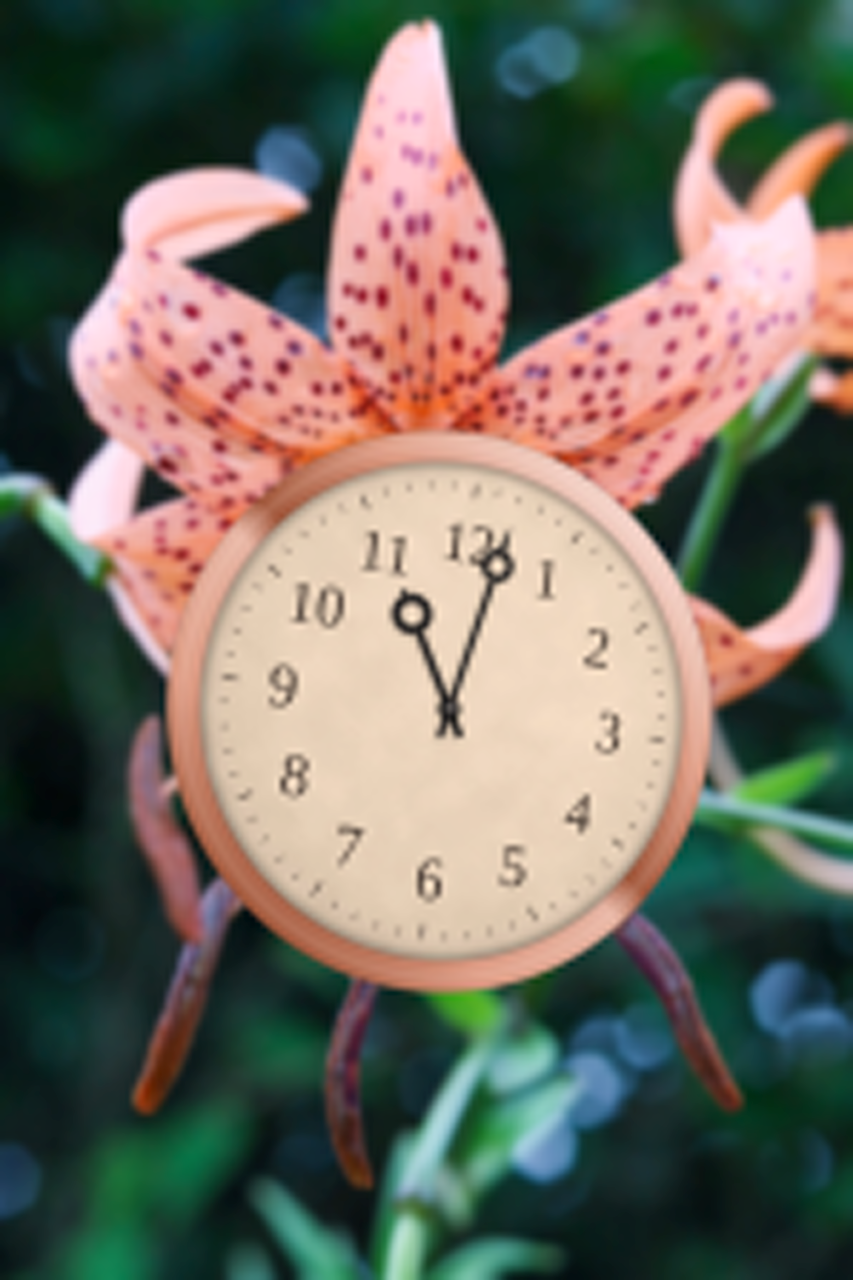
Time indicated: **11:02**
